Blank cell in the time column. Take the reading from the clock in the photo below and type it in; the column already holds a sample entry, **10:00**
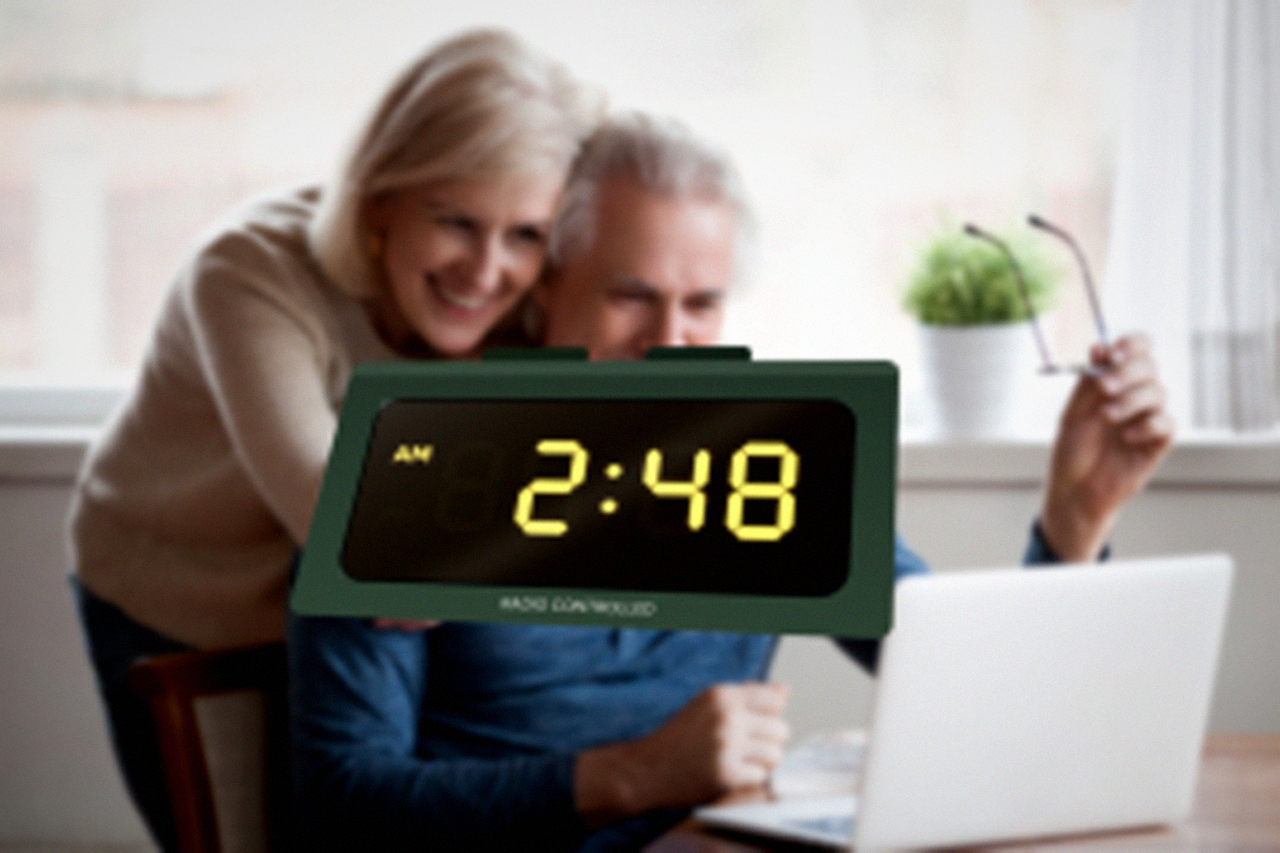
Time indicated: **2:48**
